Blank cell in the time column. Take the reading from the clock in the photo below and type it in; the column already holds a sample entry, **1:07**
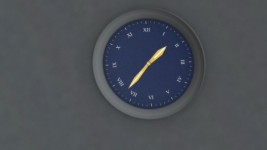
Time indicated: **1:37**
